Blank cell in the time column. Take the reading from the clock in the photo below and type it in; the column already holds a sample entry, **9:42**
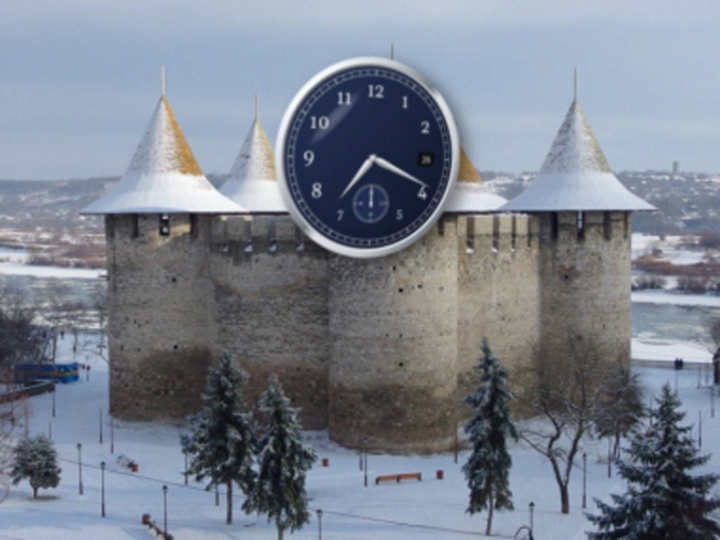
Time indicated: **7:19**
